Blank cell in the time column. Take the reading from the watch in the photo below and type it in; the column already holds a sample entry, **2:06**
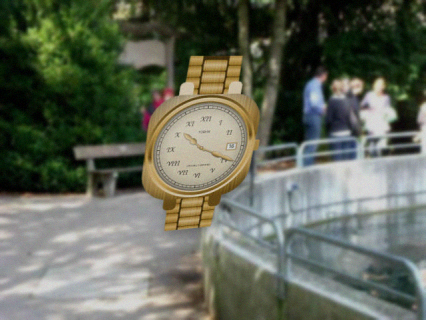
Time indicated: **10:19**
